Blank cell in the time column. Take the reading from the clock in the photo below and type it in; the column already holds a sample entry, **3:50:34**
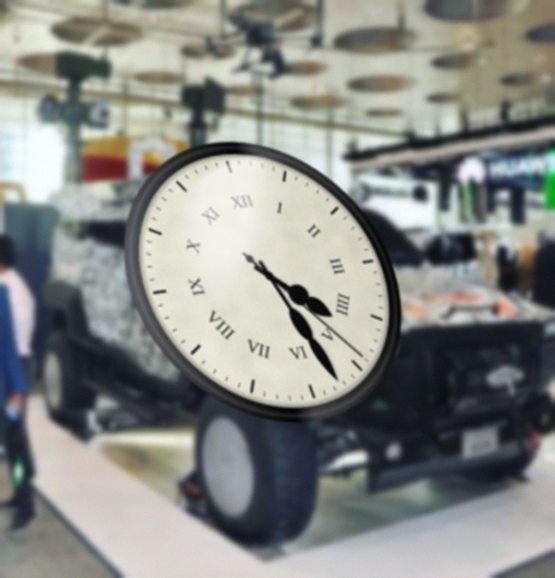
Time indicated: **4:27:24**
